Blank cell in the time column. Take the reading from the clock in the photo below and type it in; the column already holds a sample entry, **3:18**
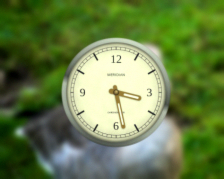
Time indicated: **3:28**
